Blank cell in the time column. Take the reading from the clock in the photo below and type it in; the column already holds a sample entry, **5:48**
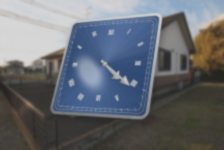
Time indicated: **4:21**
